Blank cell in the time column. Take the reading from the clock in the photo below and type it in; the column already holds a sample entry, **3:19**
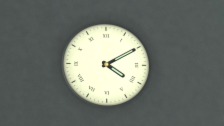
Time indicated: **4:10**
